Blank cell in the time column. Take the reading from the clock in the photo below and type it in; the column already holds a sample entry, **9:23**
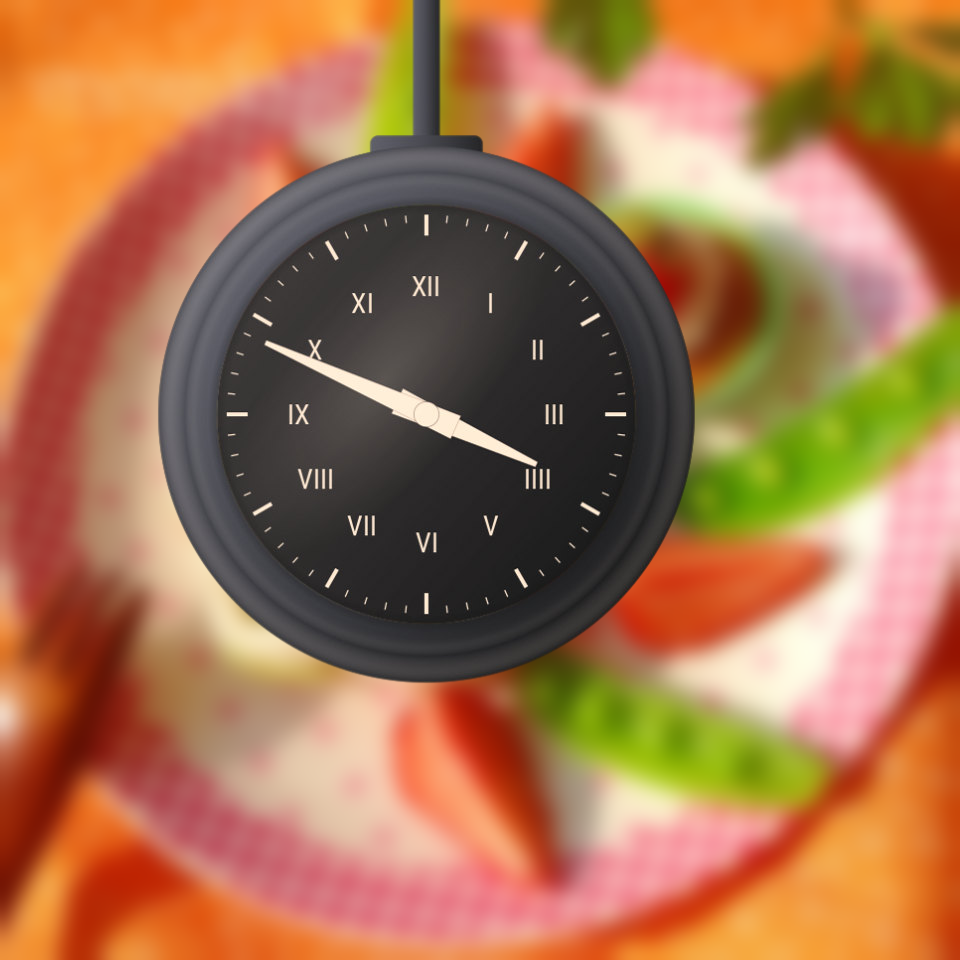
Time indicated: **3:49**
